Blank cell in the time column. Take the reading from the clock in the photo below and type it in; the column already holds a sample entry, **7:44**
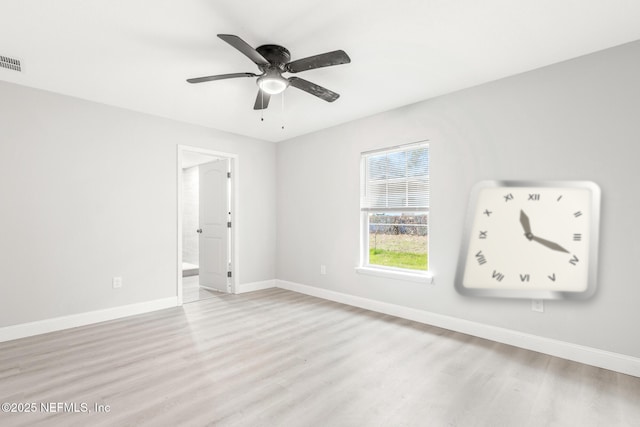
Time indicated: **11:19**
